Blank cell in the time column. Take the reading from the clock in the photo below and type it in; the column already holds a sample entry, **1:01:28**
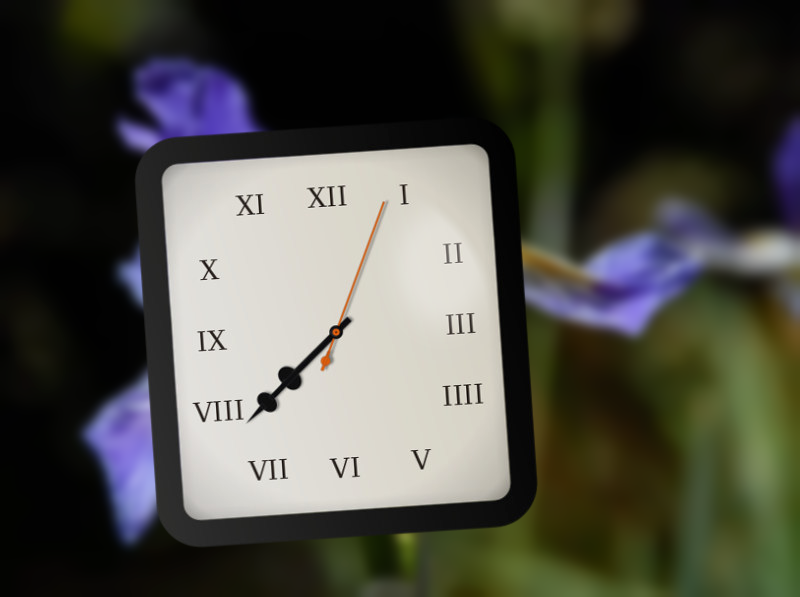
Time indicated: **7:38:04**
